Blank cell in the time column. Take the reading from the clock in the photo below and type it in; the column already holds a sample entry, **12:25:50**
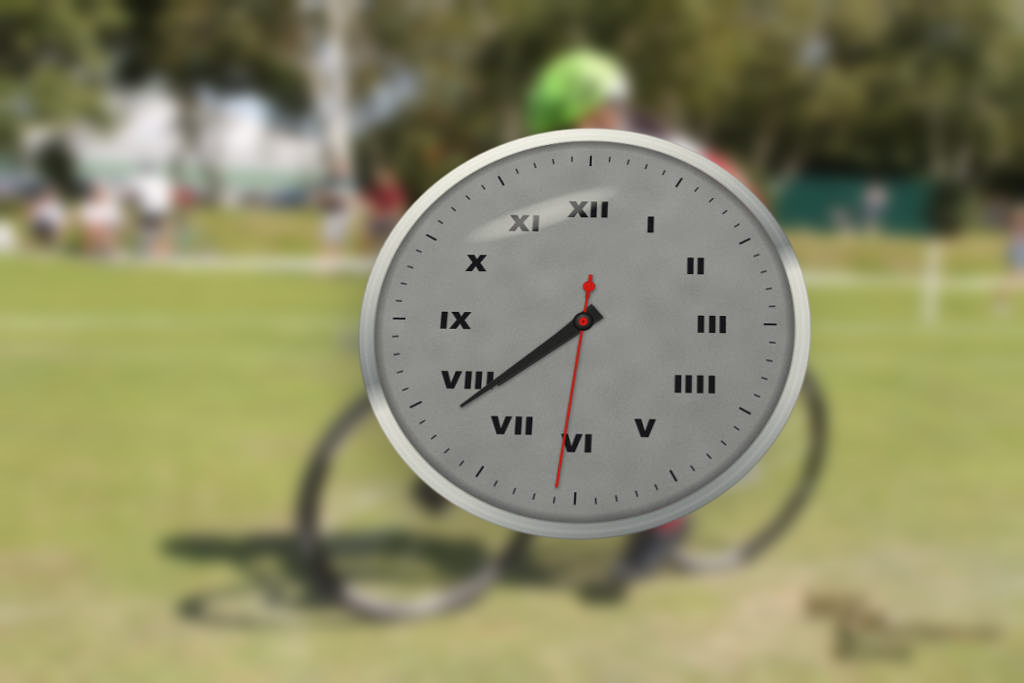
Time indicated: **7:38:31**
